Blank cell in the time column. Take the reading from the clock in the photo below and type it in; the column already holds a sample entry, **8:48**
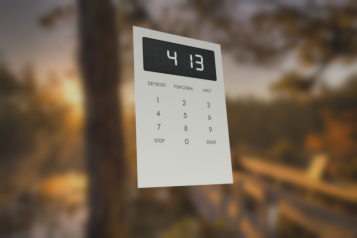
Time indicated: **4:13**
